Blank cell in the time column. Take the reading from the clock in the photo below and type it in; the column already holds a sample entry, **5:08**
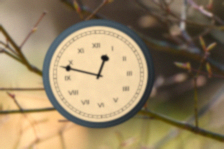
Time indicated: **12:48**
